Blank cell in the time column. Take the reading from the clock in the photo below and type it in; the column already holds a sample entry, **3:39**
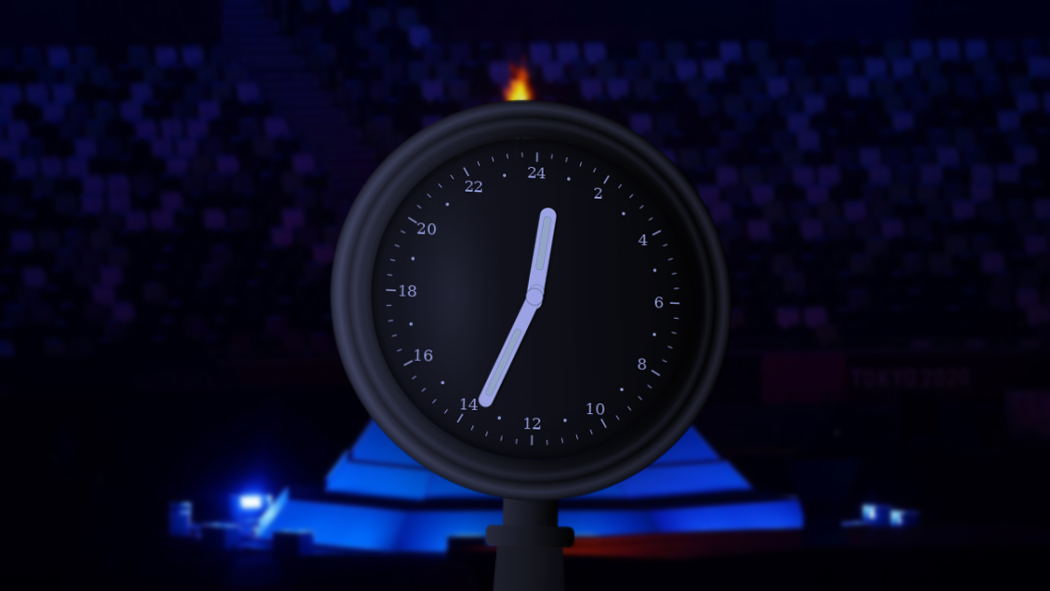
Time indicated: **0:34**
